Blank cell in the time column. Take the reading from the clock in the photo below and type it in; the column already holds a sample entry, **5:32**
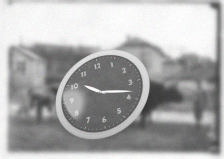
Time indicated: **10:18**
